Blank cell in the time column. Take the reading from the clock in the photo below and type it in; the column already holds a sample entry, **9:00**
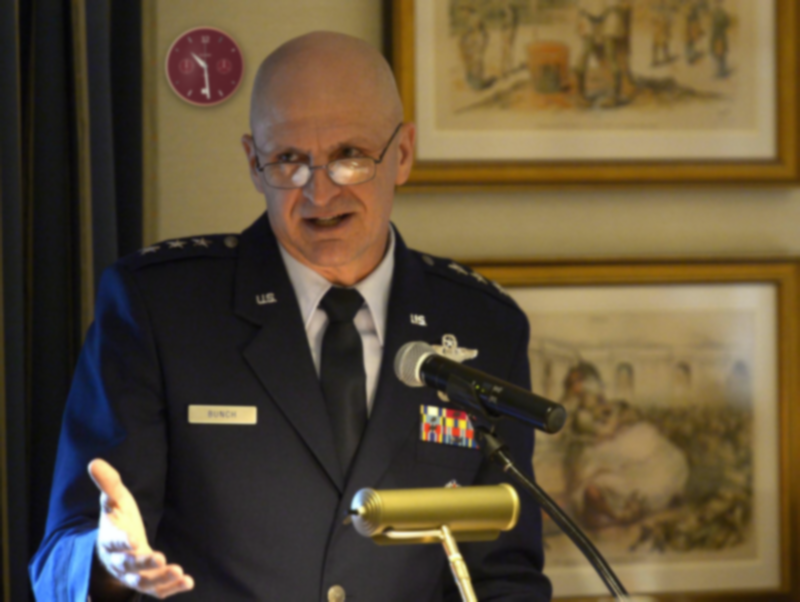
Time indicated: **10:29**
